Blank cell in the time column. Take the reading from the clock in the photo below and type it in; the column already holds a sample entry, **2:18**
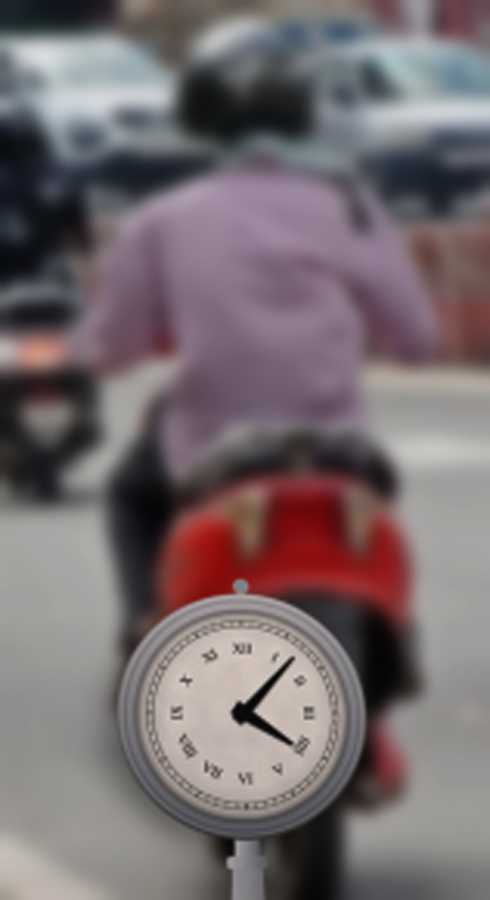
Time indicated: **4:07**
